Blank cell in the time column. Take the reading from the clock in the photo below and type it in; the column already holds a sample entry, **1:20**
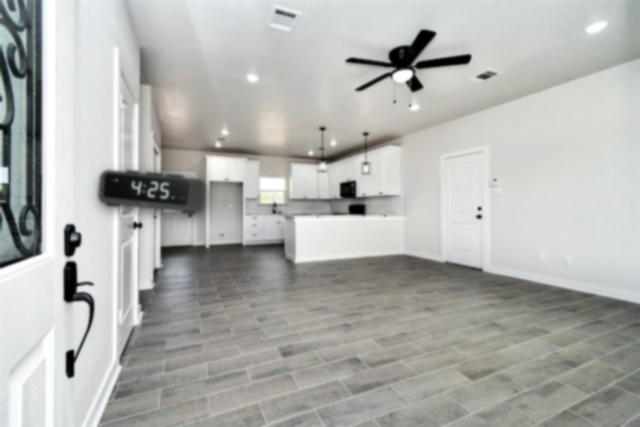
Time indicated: **4:25**
